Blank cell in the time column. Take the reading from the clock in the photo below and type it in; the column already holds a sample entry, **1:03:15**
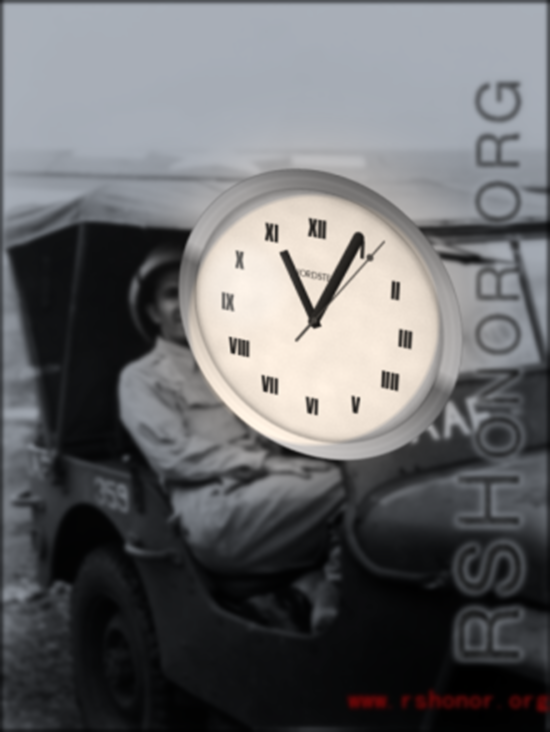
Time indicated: **11:04:06**
